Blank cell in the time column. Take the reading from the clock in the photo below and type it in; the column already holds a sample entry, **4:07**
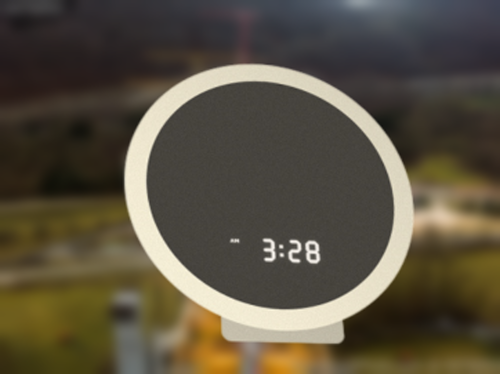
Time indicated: **3:28**
